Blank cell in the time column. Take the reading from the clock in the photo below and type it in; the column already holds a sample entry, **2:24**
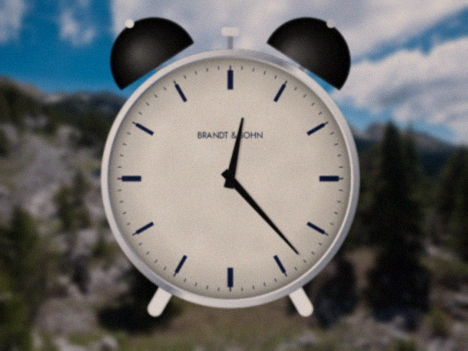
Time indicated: **12:23**
